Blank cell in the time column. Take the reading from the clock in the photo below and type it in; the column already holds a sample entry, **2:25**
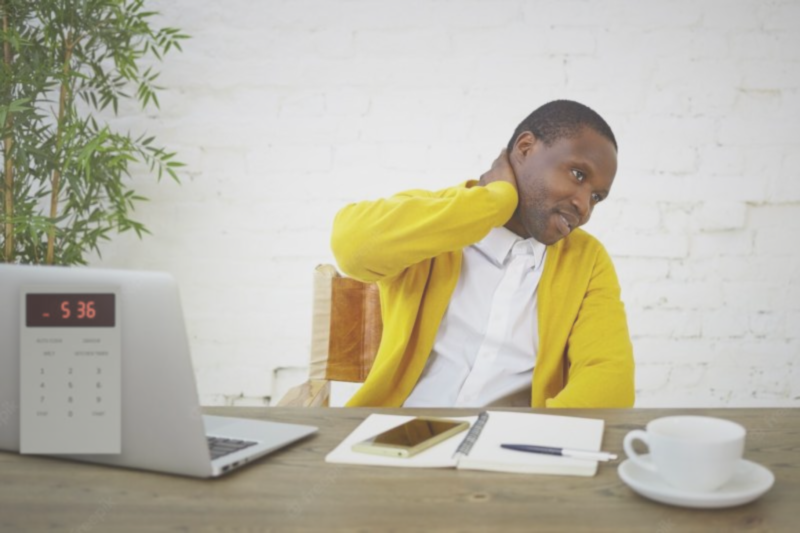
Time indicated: **5:36**
